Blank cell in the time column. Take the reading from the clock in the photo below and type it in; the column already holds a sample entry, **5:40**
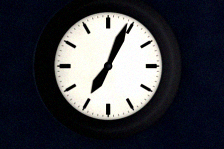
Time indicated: **7:04**
